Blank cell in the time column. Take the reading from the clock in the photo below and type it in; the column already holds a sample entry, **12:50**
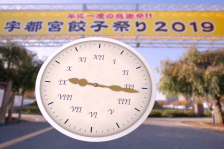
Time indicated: **9:16**
